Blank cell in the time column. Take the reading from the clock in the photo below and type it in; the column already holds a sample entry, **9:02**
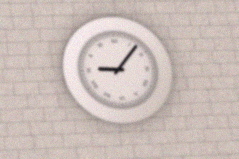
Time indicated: **9:07**
